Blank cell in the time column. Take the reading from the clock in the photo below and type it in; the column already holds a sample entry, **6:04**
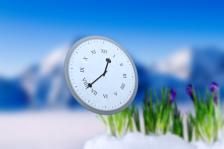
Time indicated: **12:38**
